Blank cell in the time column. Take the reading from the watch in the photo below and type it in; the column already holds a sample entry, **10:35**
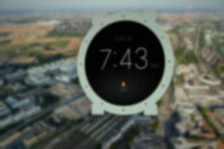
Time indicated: **7:43**
